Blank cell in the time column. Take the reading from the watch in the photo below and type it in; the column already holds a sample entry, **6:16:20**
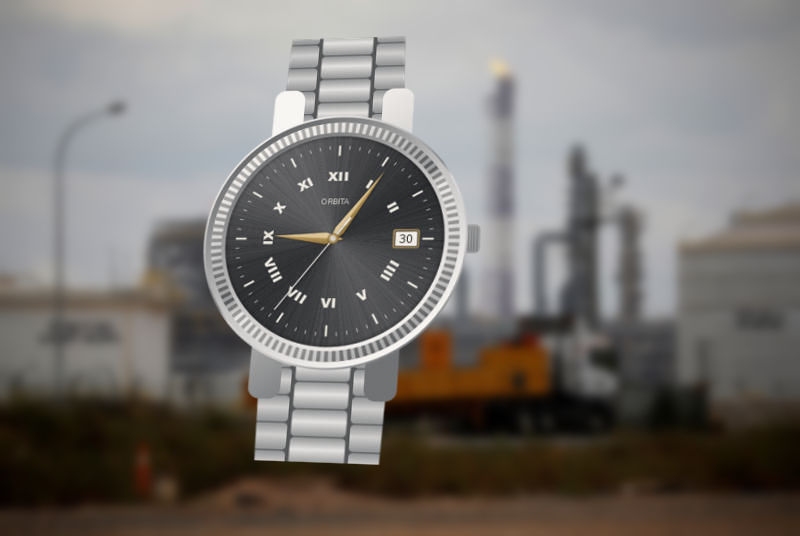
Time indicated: **9:05:36**
